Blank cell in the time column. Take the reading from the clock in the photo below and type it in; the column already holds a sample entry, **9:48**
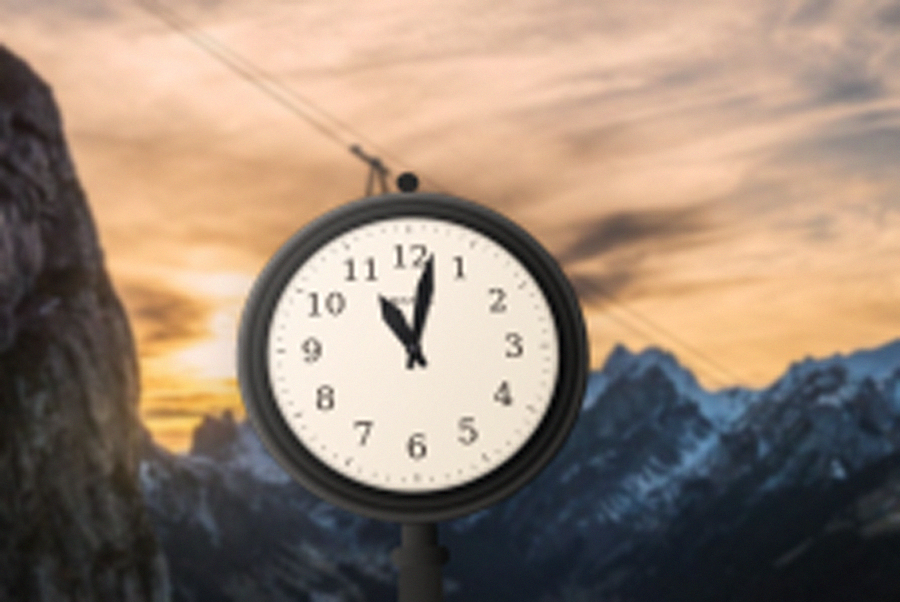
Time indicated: **11:02**
